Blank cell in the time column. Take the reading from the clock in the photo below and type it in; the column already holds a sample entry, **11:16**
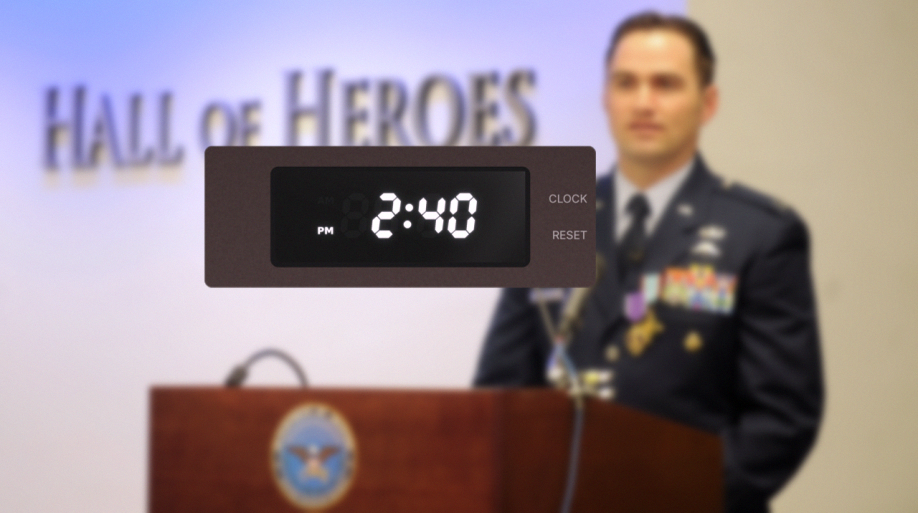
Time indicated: **2:40**
